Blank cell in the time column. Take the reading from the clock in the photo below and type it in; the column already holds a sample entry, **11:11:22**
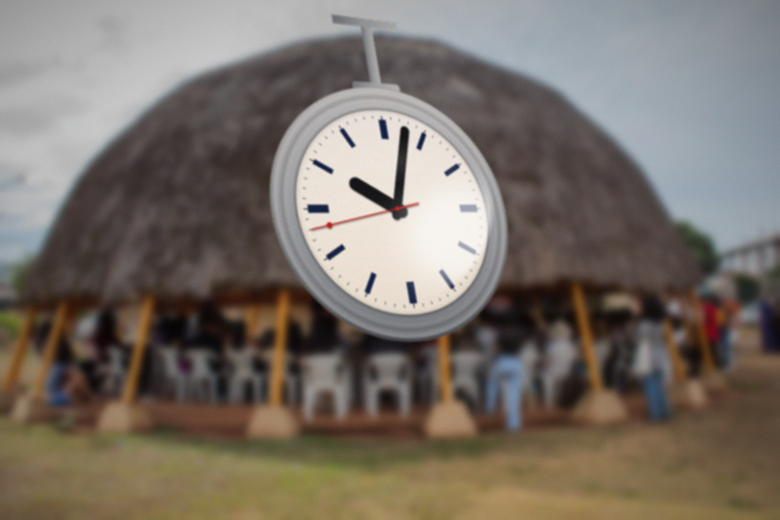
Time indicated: **10:02:43**
